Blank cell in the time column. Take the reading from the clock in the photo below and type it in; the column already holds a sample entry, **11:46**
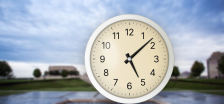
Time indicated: **5:08**
